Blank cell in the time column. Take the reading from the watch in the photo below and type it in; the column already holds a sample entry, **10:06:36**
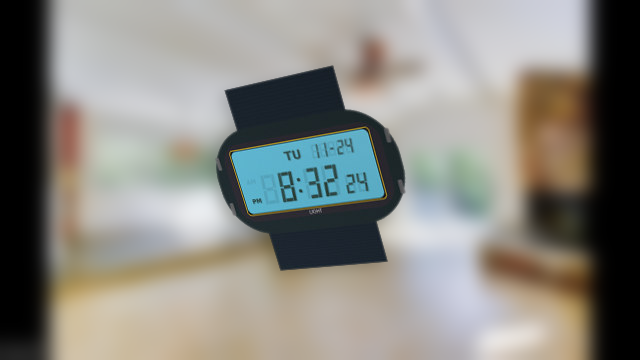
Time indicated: **8:32:24**
